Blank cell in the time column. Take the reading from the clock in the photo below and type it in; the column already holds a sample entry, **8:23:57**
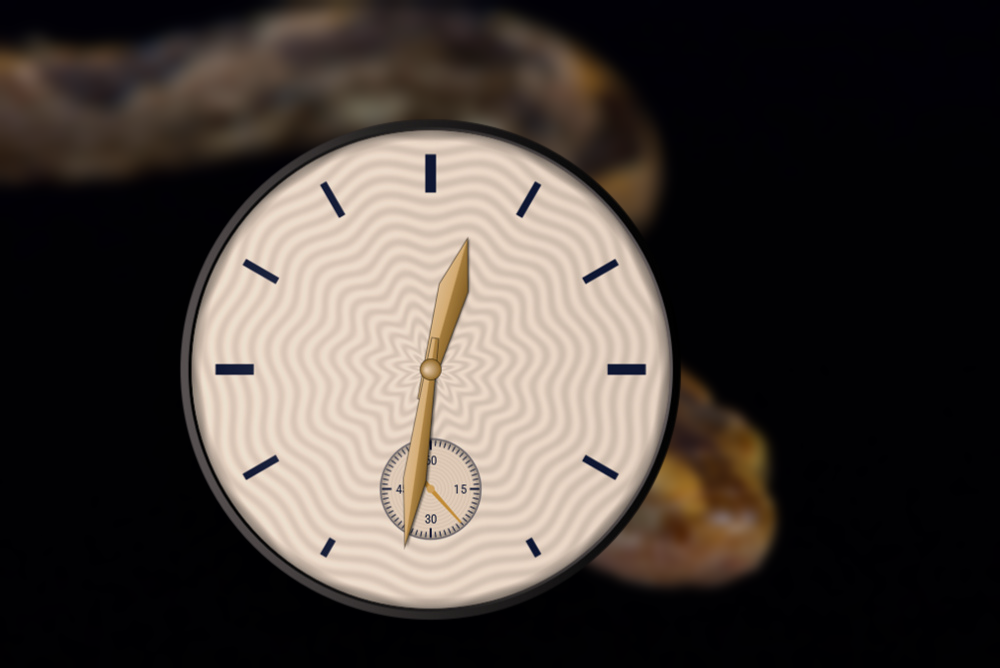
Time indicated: **12:31:23**
